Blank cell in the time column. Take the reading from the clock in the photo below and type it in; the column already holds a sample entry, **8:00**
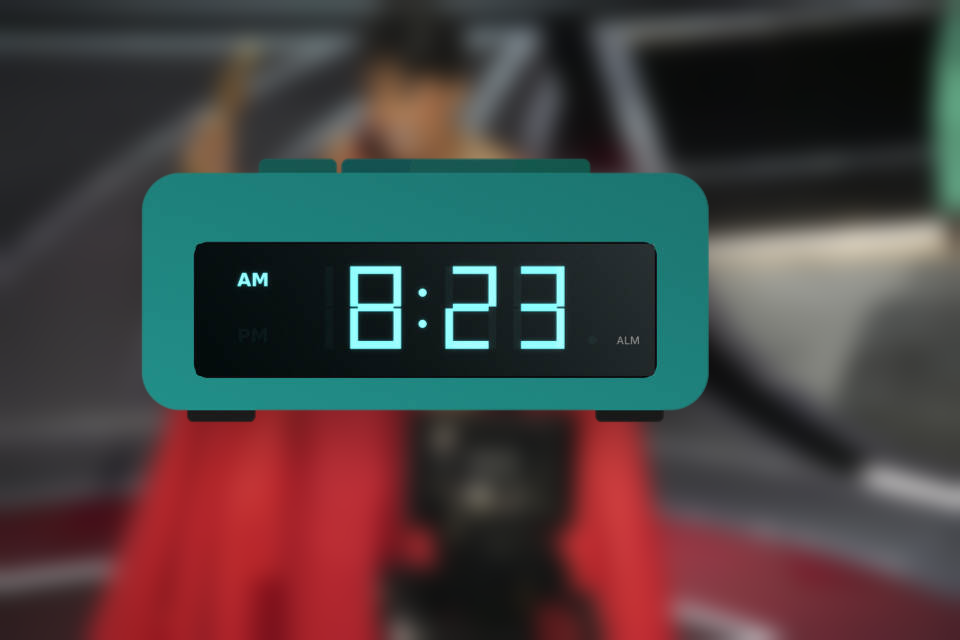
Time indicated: **8:23**
